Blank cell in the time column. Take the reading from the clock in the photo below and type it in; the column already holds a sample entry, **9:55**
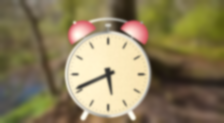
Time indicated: **5:41**
